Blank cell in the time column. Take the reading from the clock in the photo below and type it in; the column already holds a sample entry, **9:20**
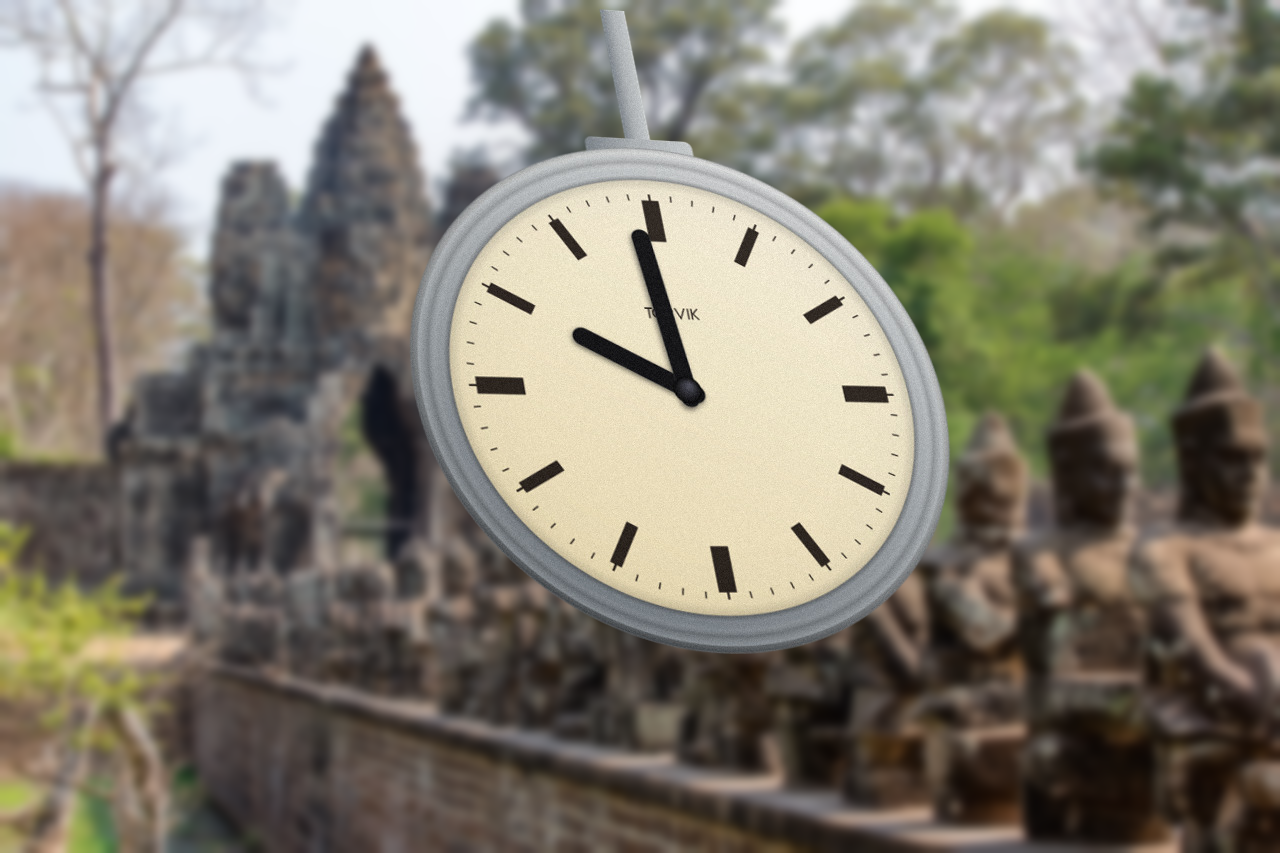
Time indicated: **9:59**
